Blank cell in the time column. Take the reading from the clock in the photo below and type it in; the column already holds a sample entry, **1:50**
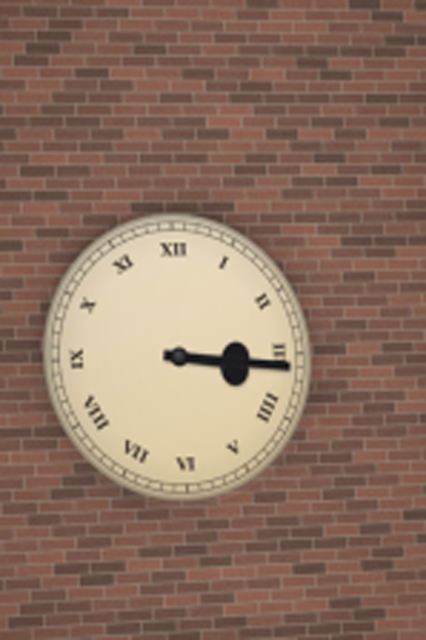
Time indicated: **3:16**
